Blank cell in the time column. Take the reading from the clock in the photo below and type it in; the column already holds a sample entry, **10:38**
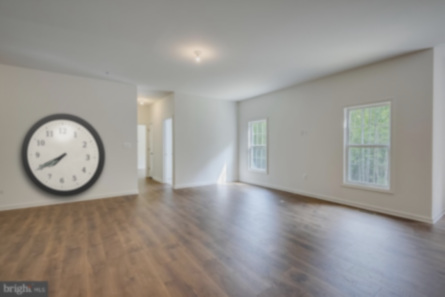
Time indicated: **7:40**
